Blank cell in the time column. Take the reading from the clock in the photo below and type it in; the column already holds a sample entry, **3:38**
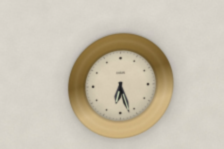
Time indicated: **6:27**
